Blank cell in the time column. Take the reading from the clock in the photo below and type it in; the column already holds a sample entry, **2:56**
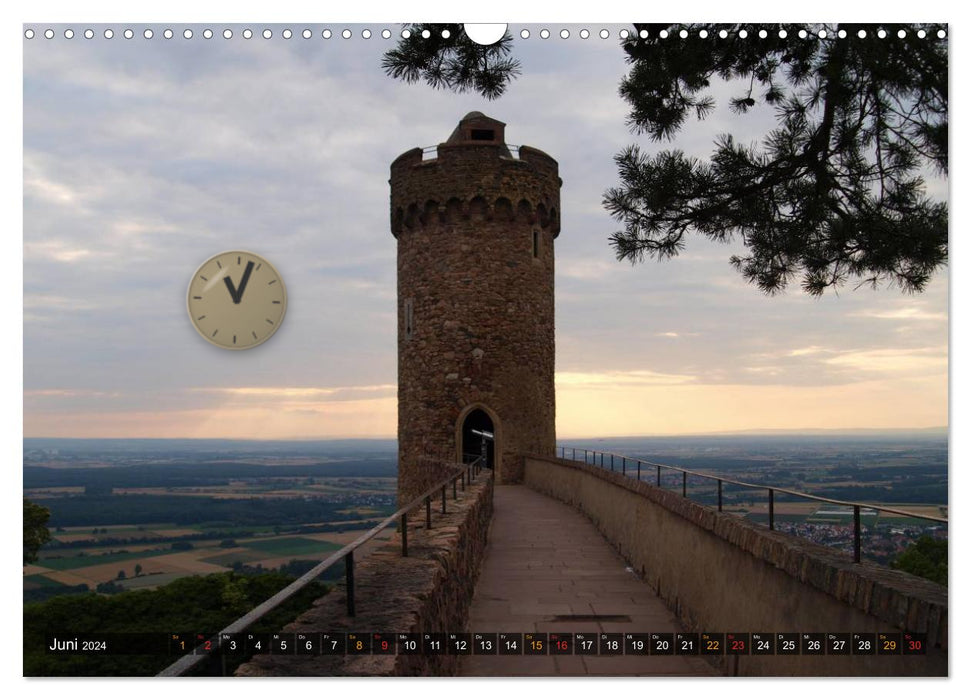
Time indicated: **11:03**
